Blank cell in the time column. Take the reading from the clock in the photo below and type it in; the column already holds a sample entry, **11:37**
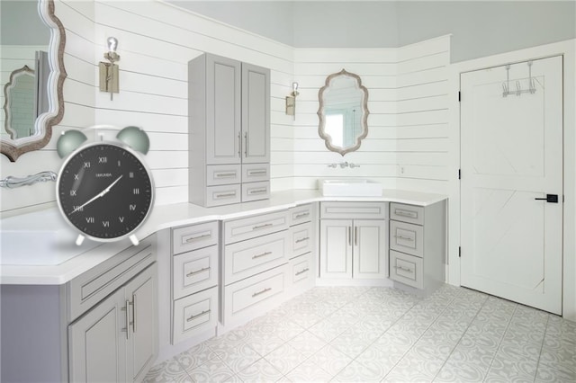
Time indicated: **1:40**
